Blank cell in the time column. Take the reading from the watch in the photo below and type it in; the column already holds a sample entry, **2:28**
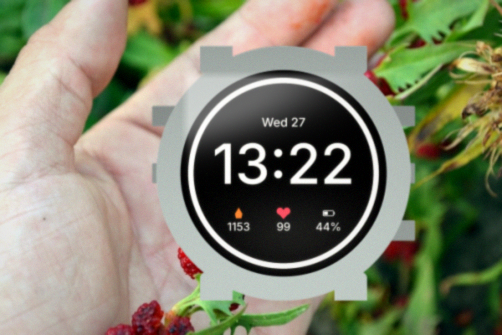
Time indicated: **13:22**
